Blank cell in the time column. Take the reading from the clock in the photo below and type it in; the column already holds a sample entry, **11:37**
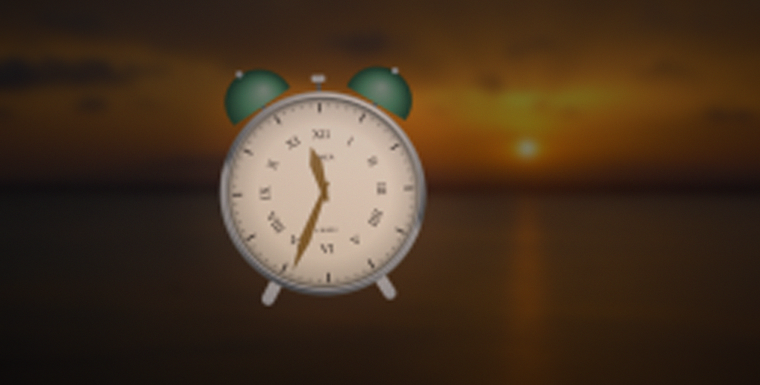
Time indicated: **11:34**
